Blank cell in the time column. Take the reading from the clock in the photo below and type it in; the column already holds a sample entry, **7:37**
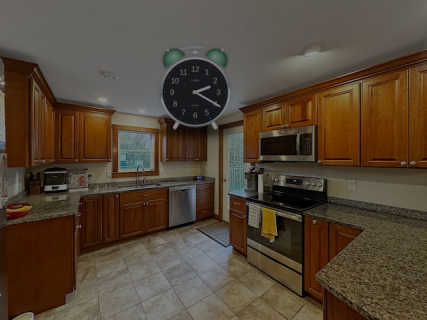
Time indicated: **2:20**
